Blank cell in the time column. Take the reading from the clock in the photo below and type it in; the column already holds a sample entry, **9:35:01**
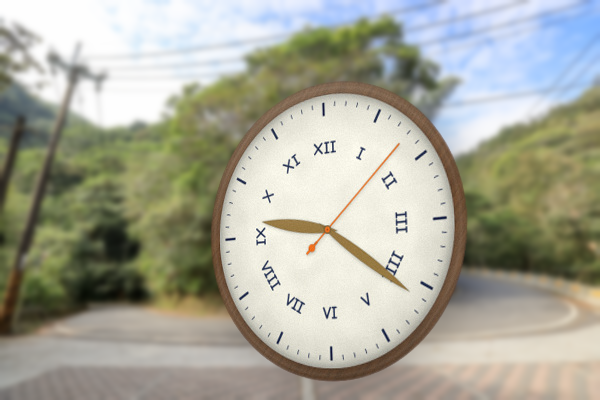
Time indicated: **9:21:08**
